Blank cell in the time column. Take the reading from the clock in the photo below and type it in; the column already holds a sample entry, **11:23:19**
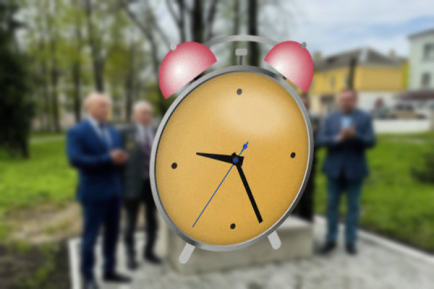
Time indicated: **9:25:36**
